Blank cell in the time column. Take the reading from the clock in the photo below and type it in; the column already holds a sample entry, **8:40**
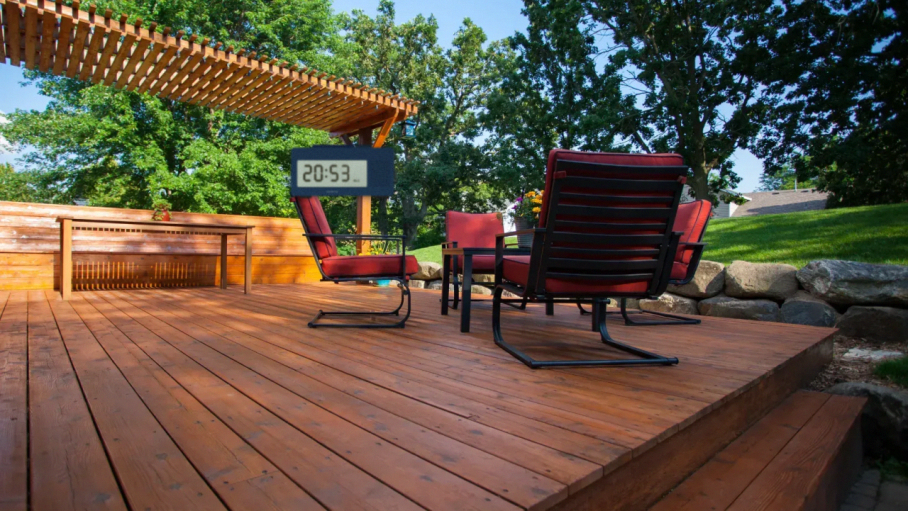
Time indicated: **20:53**
